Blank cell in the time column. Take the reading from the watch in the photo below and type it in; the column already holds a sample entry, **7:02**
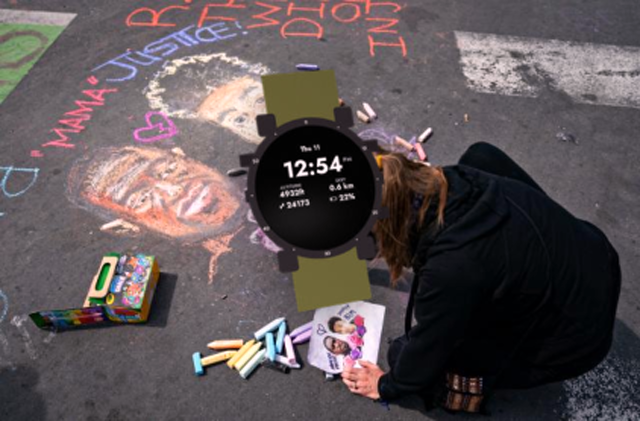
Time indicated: **12:54**
